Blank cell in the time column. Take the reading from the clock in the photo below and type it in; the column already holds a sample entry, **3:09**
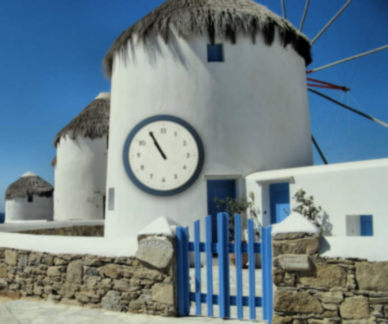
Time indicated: **10:55**
